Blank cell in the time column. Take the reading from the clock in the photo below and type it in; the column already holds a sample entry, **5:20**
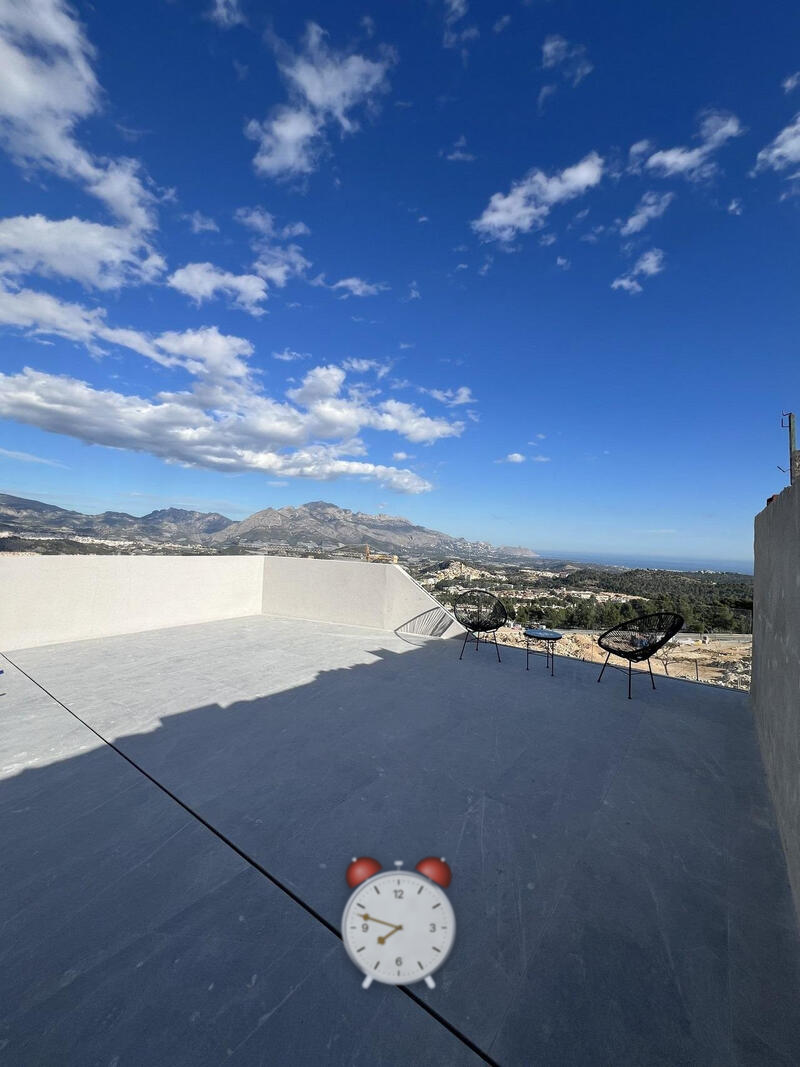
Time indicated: **7:48**
